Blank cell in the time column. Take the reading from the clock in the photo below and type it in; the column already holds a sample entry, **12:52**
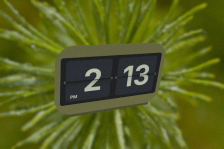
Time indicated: **2:13**
